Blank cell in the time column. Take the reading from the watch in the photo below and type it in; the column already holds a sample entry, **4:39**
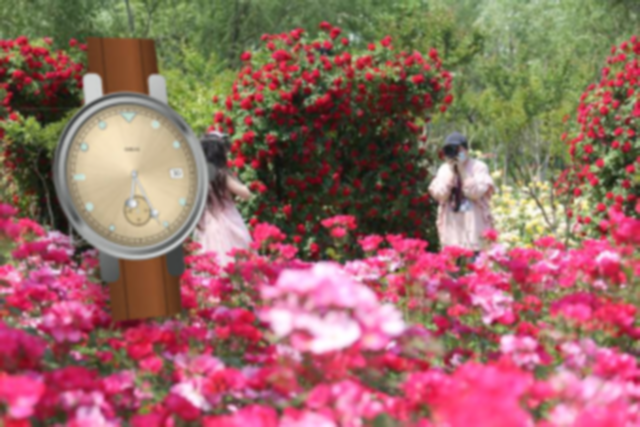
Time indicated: **6:26**
